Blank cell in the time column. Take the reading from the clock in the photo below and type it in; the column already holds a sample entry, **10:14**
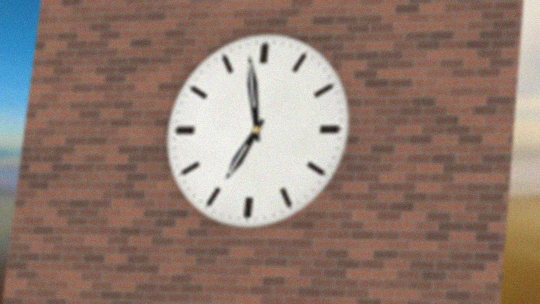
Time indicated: **6:58**
